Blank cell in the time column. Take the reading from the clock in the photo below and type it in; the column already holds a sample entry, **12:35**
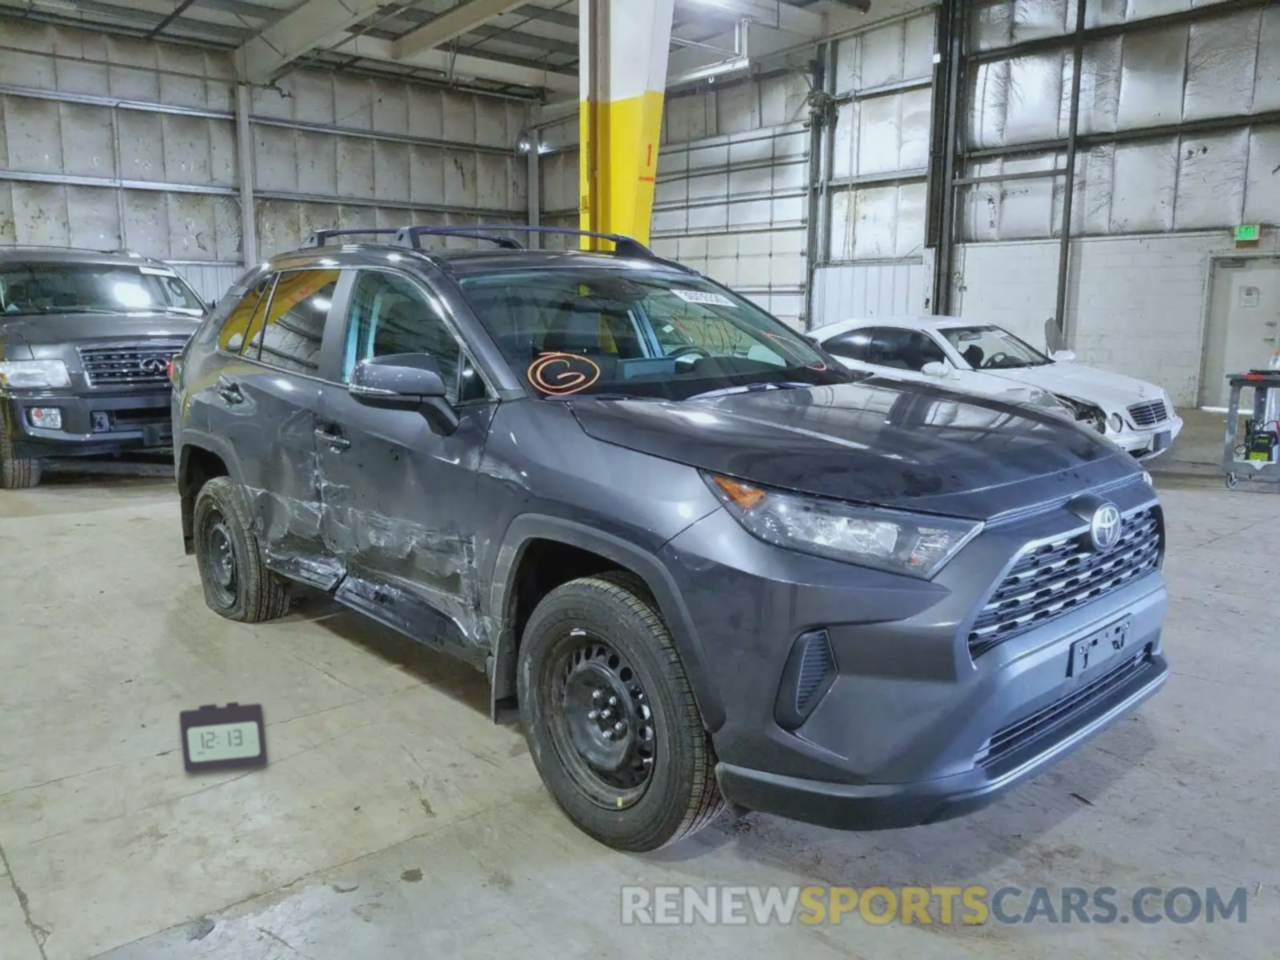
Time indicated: **12:13**
